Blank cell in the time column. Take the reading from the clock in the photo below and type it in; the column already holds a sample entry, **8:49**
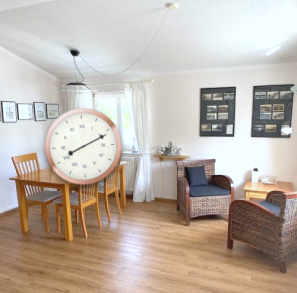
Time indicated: **8:11**
